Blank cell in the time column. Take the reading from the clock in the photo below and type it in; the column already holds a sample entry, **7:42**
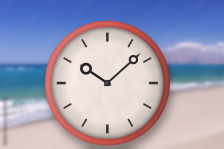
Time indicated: **10:08**
